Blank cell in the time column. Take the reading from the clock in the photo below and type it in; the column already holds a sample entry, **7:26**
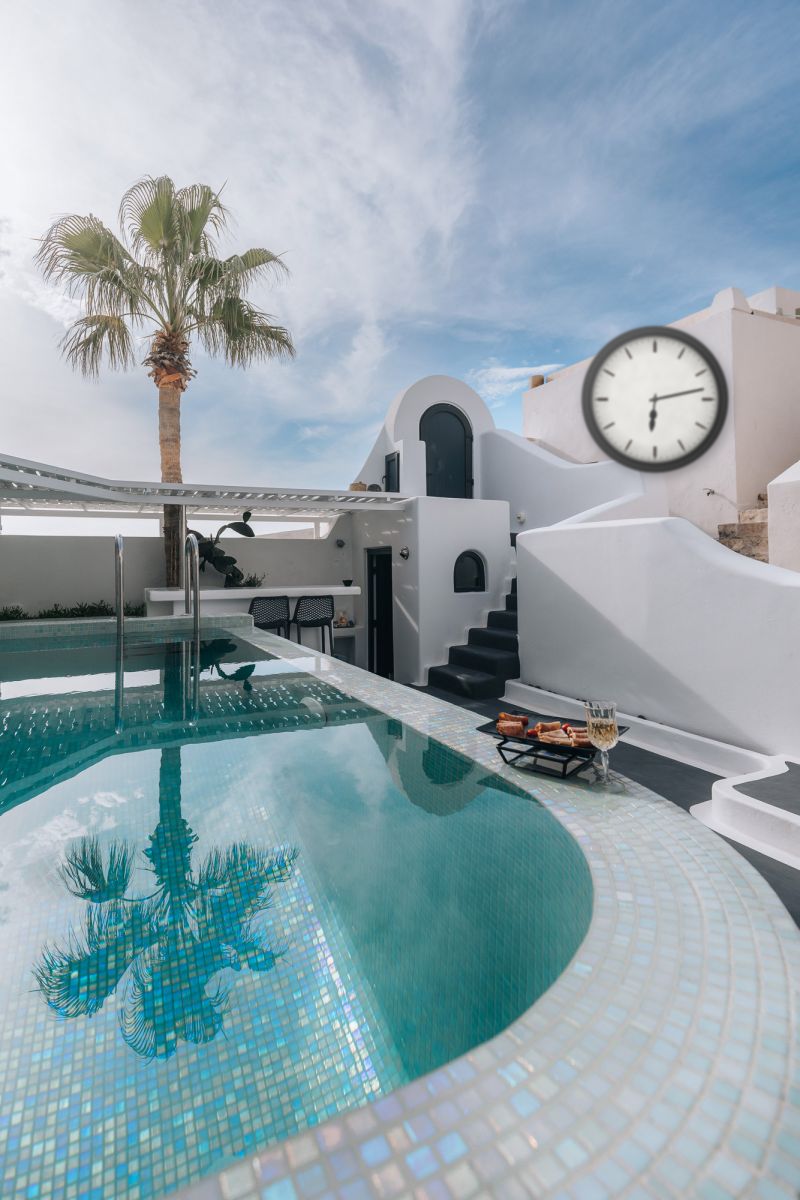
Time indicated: **6:13**
